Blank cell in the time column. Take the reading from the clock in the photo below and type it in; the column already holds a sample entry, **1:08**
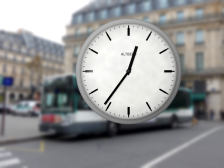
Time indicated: **12:36**
